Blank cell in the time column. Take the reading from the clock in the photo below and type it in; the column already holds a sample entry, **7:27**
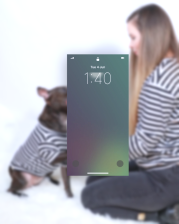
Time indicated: **1:40**
